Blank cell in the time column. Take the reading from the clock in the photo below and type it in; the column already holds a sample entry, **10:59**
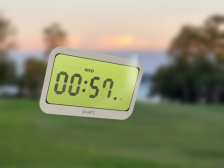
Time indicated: **0:57**
